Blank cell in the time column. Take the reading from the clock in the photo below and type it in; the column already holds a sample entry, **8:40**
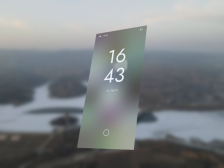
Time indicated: **16:43**
